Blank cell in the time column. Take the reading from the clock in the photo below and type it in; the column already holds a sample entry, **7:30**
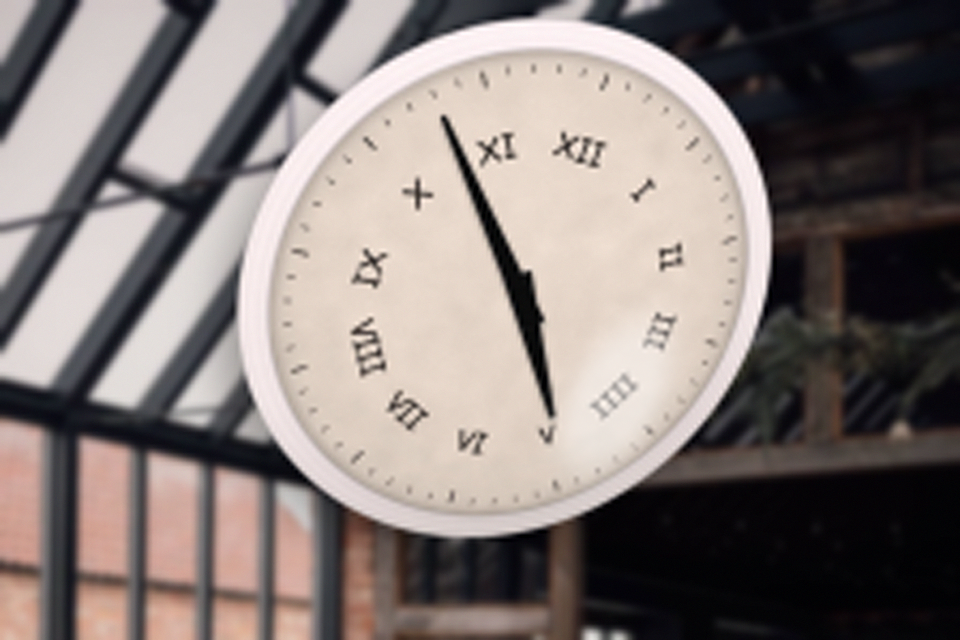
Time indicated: **4:53**
